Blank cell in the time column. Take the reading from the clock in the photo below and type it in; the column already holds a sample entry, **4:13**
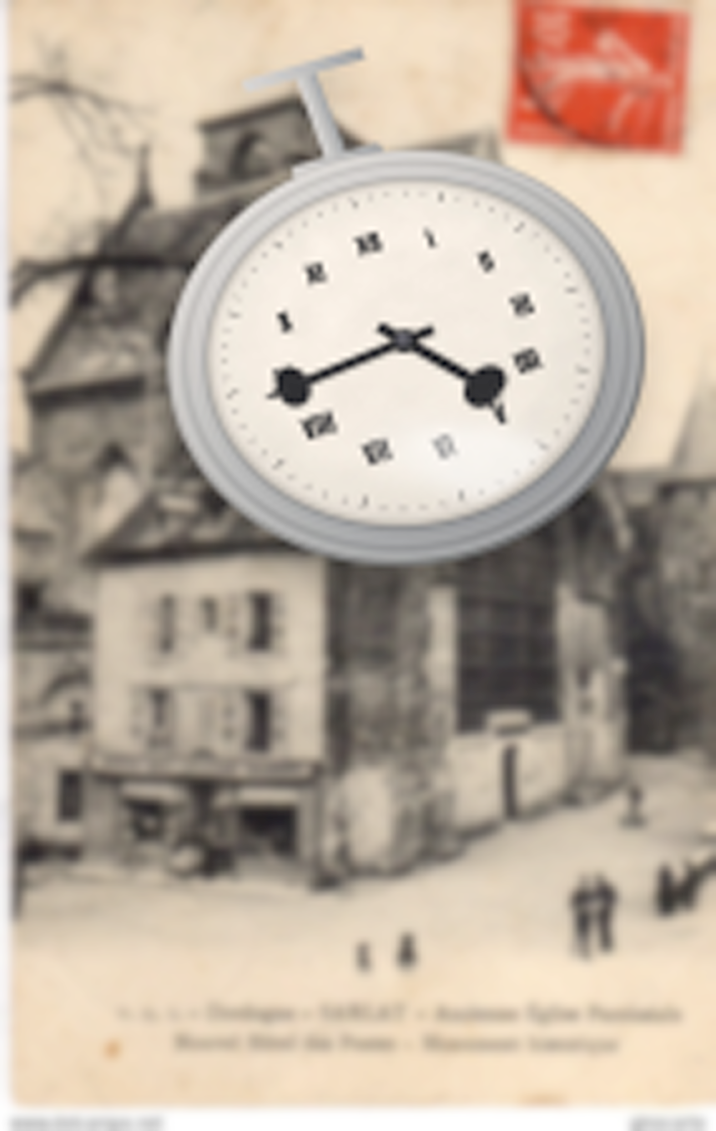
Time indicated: **4:44**
